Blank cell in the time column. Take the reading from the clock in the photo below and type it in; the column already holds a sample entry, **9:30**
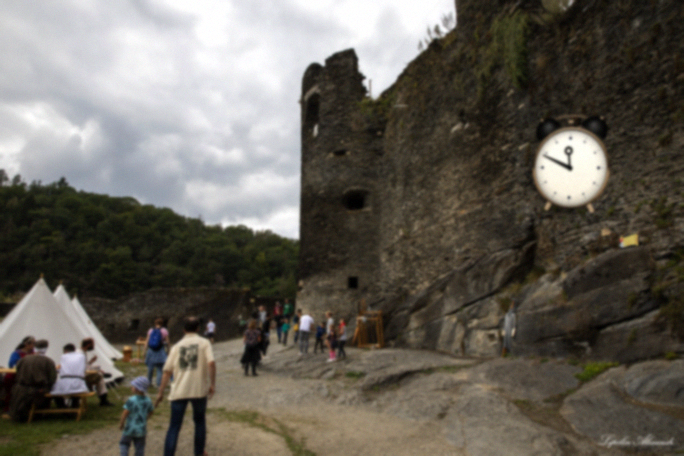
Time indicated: **11:49**
